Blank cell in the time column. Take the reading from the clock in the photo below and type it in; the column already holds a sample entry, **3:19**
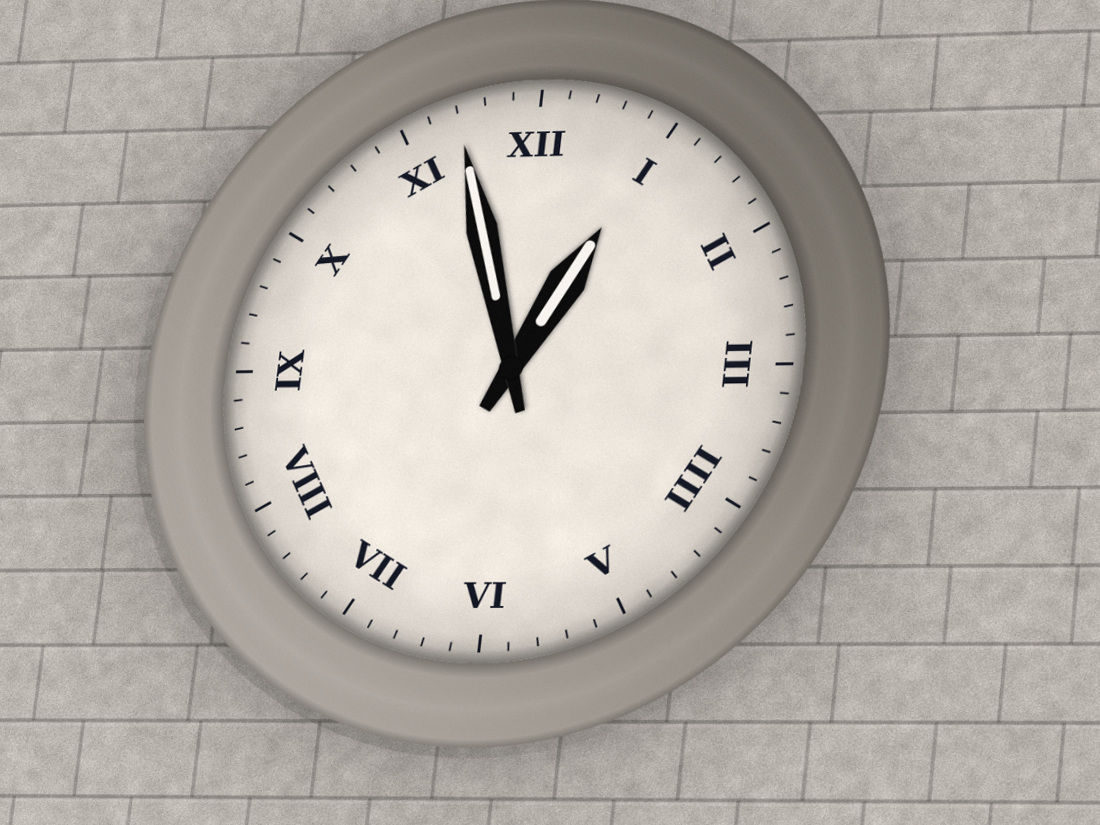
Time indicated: **12:57**
